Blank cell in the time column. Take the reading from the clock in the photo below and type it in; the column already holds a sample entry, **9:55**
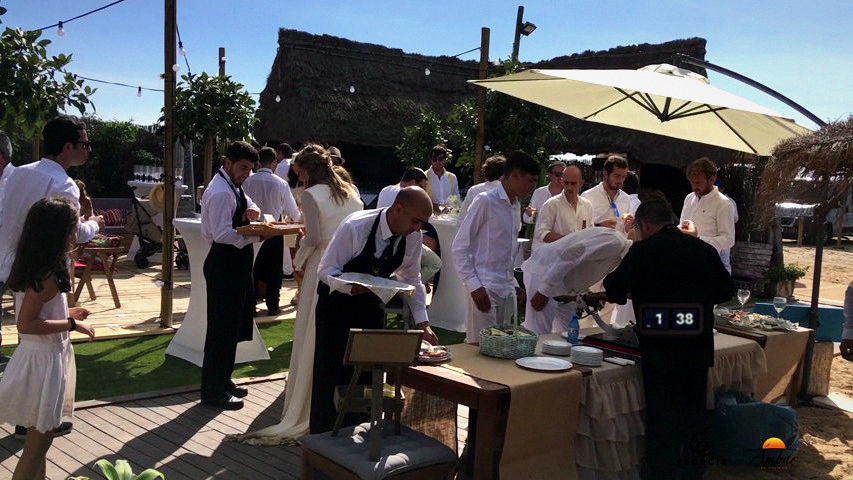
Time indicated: **1:38**
